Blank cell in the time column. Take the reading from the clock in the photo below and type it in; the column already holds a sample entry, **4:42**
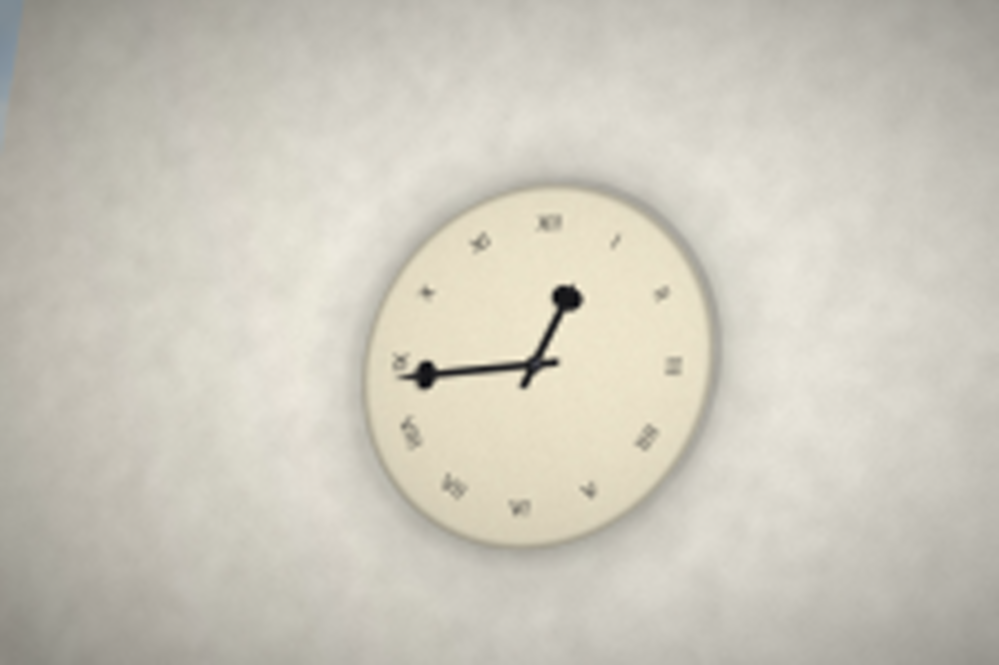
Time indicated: **12:44**
